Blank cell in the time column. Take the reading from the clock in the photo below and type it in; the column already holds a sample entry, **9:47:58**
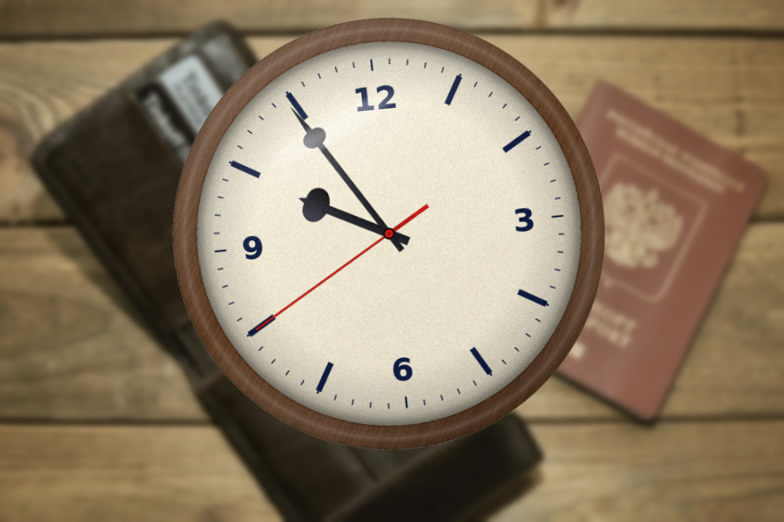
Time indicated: **9:54:40**
